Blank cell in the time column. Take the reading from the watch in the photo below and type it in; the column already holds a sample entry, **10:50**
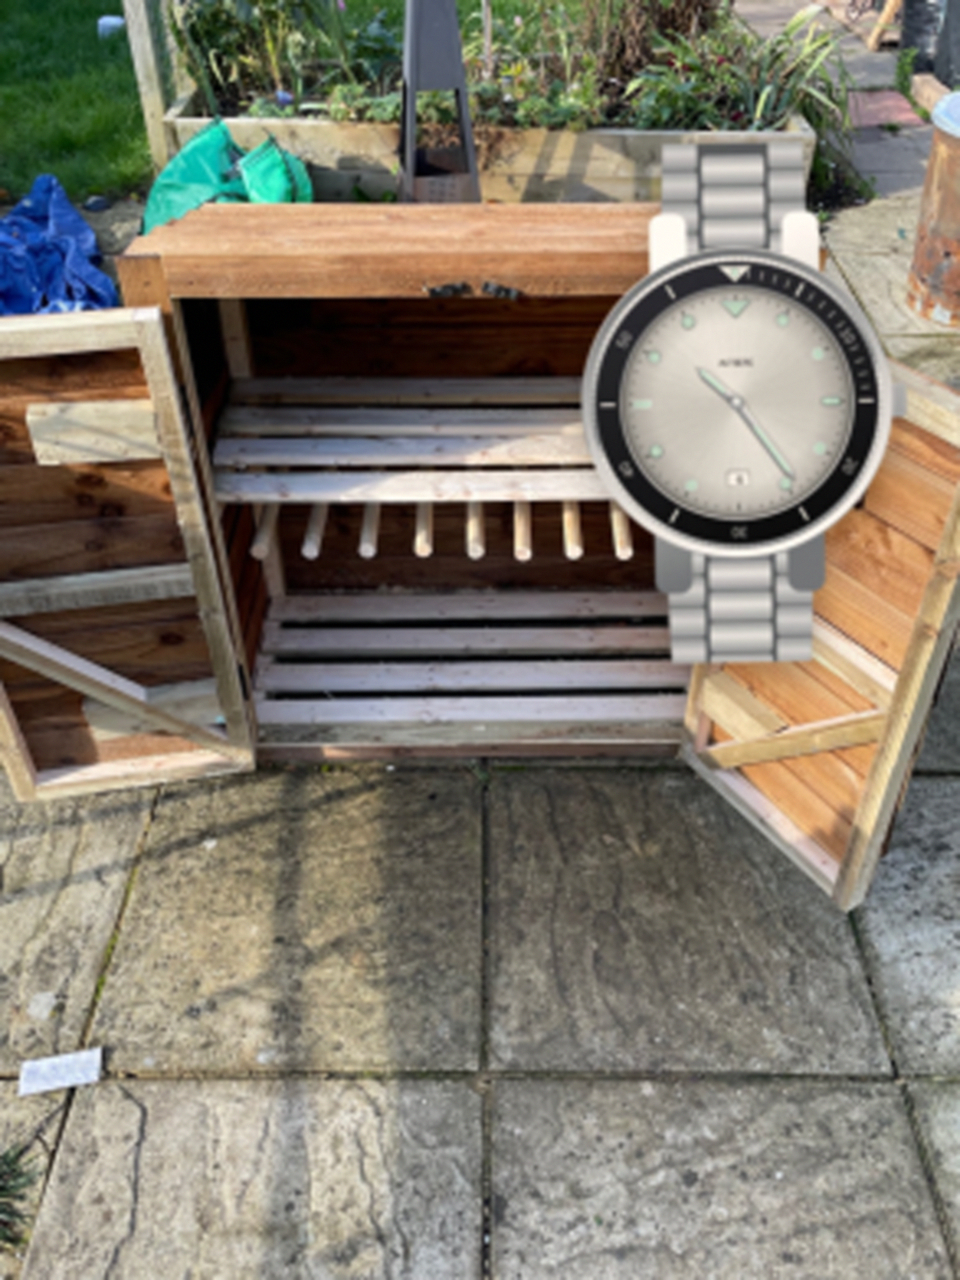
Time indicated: **10:24**
